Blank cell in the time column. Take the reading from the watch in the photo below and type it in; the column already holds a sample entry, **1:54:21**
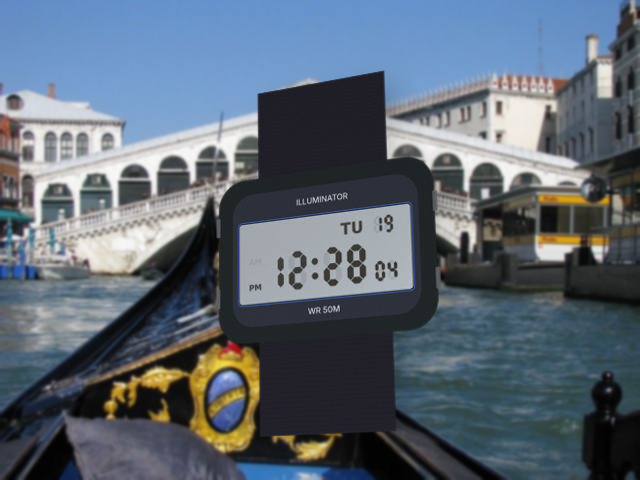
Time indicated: **12:28:04**
